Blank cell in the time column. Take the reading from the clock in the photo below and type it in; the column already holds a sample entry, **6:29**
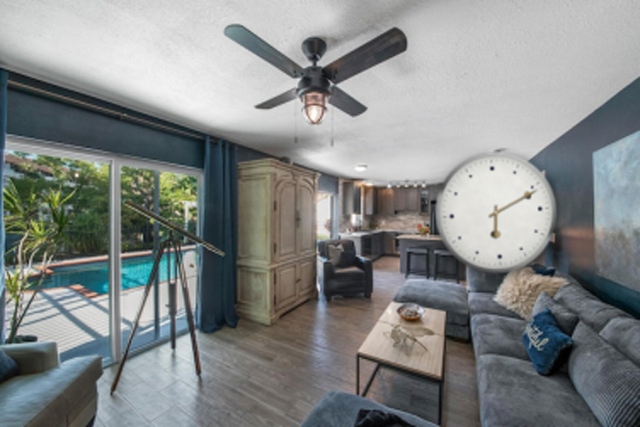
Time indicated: **6:11**
